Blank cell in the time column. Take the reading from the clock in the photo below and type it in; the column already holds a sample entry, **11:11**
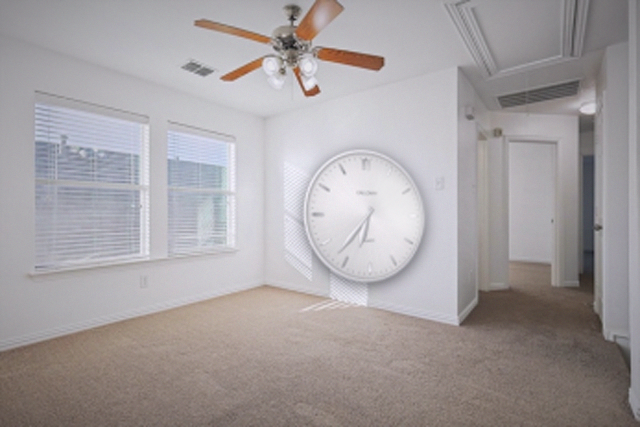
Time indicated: **6:37**
